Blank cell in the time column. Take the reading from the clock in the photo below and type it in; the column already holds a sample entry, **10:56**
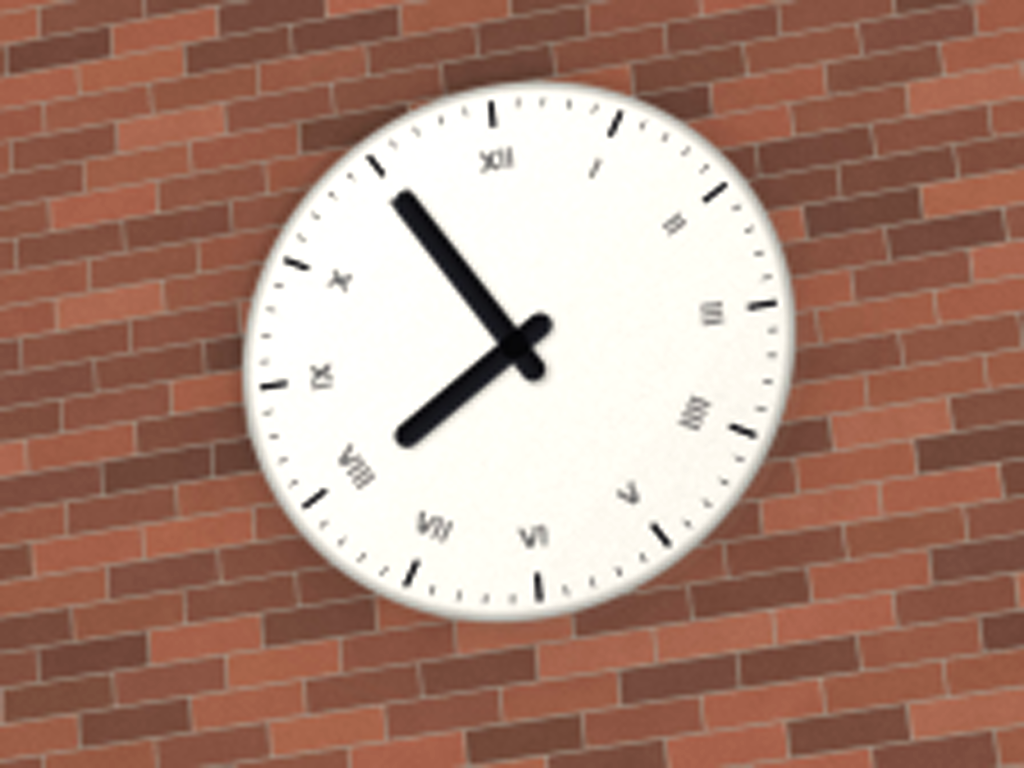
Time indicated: **7:55**
